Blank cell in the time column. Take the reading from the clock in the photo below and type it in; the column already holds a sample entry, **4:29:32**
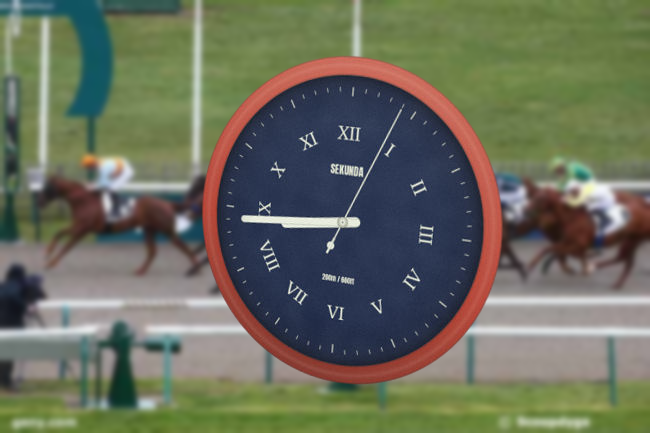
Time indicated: **8:44:04**
